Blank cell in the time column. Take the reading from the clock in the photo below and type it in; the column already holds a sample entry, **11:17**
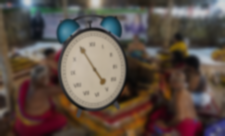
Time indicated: **4:55**
